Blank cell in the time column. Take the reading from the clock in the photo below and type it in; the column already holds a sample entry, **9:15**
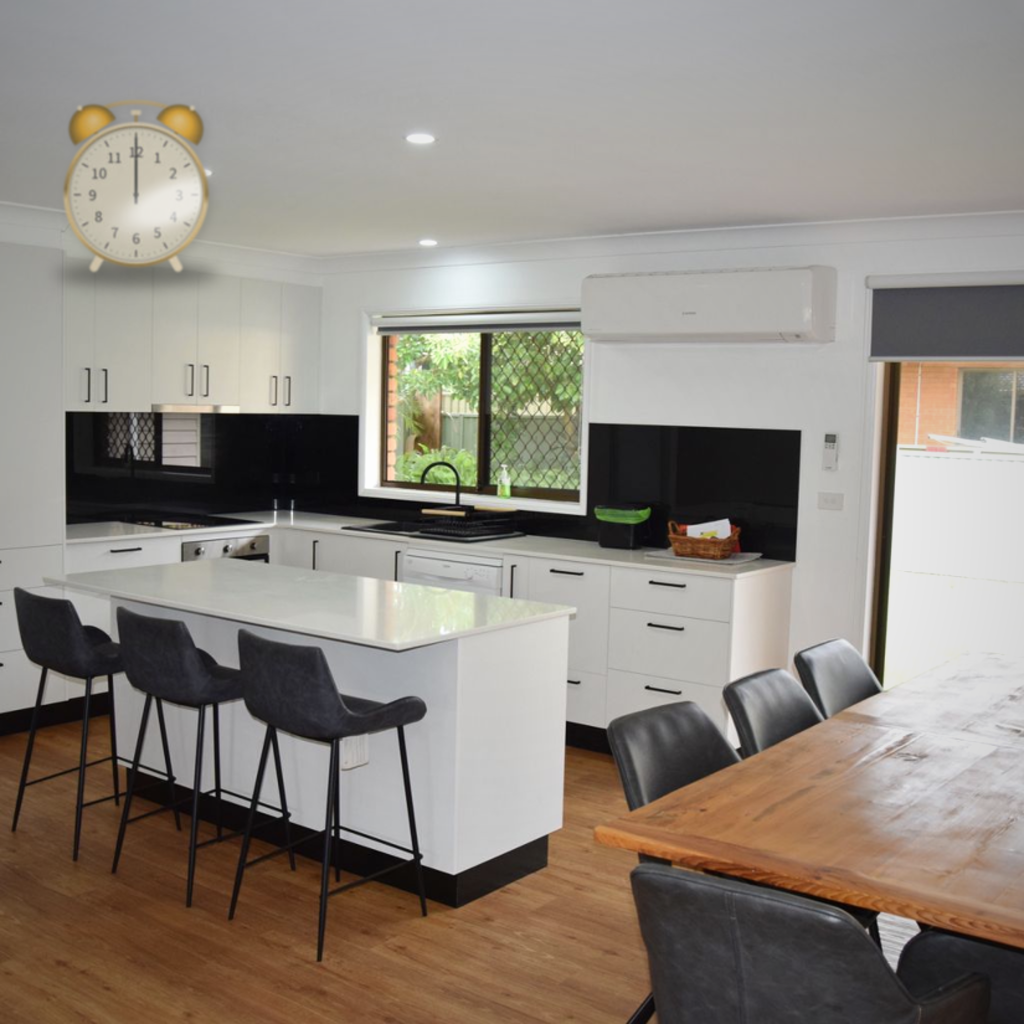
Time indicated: **12:00**
